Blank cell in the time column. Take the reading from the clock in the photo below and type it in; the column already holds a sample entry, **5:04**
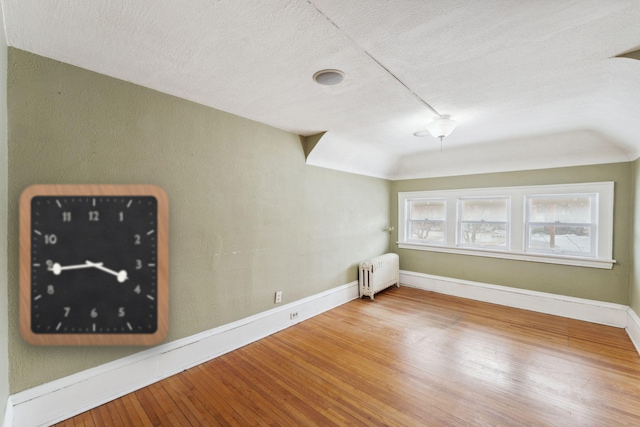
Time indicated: **3:44**
